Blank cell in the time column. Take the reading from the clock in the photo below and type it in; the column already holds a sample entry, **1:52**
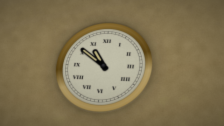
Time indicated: **10:51**
